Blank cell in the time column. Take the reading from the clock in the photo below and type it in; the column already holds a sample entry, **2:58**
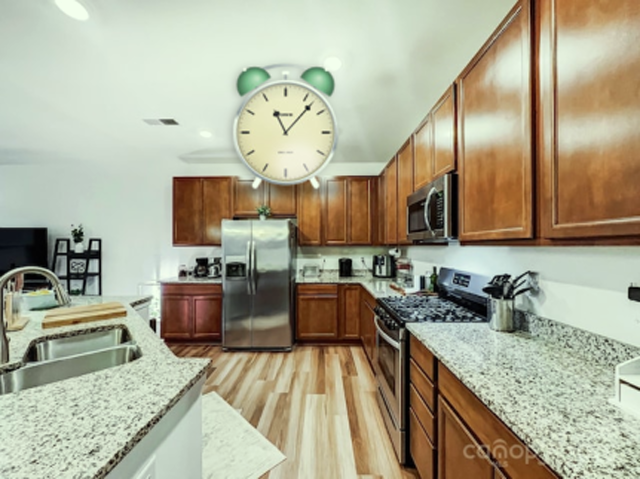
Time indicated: **11:07**
